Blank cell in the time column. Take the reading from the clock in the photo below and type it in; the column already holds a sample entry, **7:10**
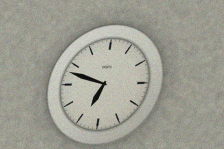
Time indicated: **6:48**
